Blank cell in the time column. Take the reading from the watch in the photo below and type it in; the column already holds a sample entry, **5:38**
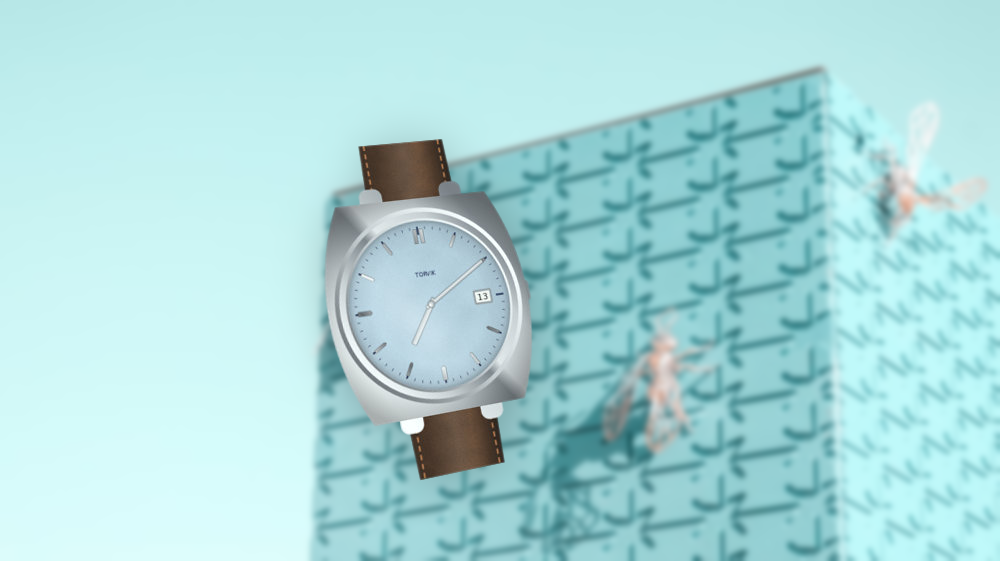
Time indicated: **7:10**
